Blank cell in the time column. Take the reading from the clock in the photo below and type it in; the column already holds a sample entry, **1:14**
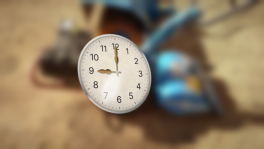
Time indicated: **9:00**
